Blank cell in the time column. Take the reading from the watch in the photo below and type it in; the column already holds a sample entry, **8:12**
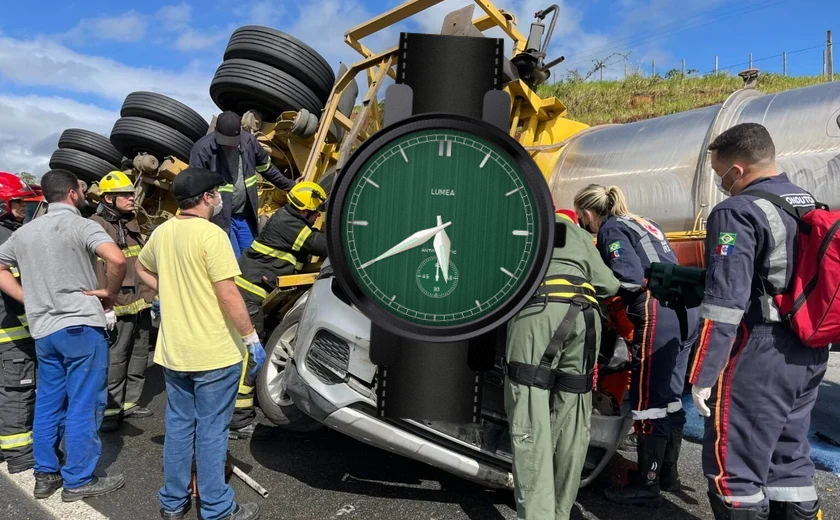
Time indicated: **5:40**
